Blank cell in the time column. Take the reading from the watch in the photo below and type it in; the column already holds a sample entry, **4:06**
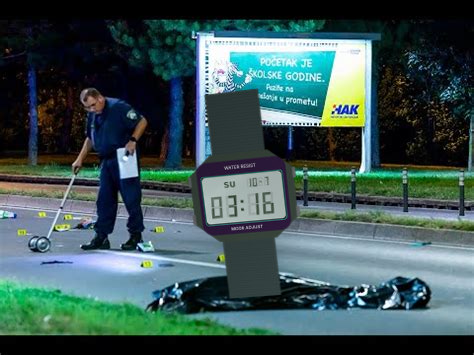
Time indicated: **3:16**
